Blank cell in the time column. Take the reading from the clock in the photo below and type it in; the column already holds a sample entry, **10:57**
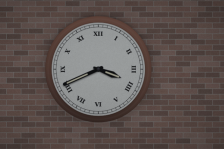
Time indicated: **3:41**
